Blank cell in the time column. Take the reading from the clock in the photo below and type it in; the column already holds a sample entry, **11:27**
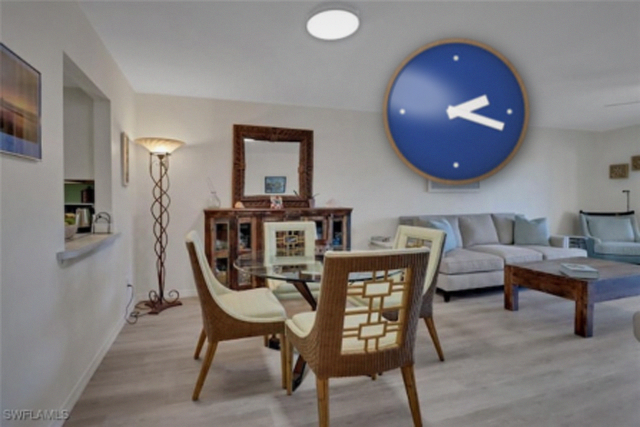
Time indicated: **2:18**
